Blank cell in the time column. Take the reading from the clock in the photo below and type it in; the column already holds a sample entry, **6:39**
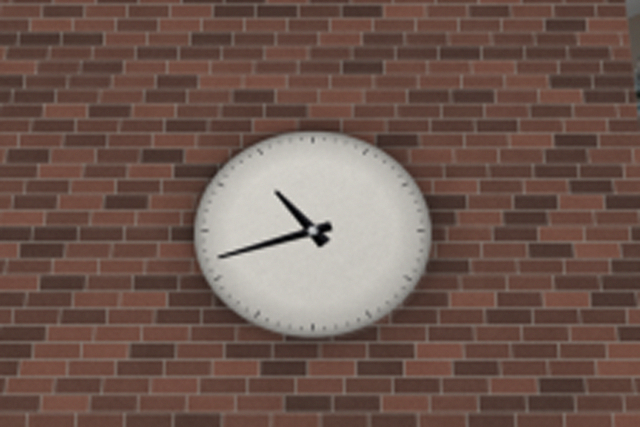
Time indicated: **10:42**
